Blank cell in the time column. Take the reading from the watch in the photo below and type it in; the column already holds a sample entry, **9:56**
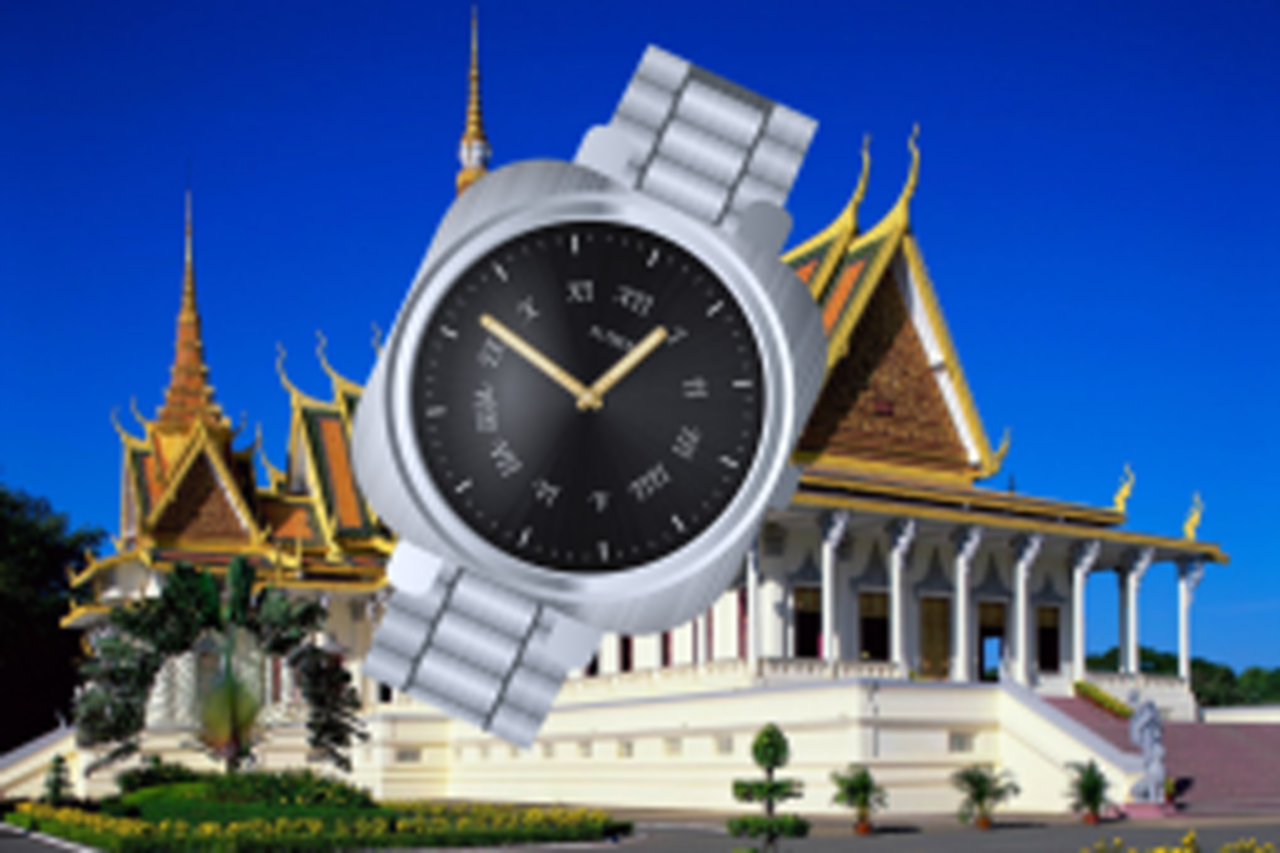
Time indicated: **12:47**
